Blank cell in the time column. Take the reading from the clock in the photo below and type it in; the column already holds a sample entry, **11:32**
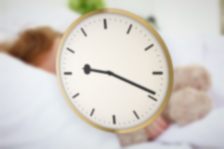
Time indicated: **9:19**
